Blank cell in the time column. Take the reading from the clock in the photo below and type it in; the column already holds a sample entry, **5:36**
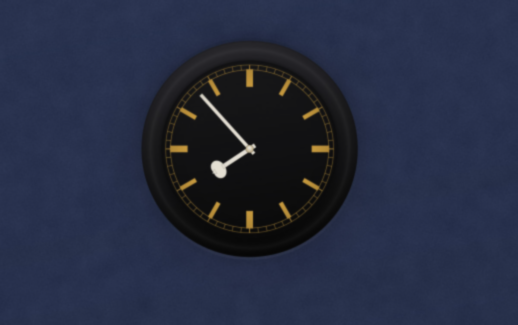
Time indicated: **7:53**
